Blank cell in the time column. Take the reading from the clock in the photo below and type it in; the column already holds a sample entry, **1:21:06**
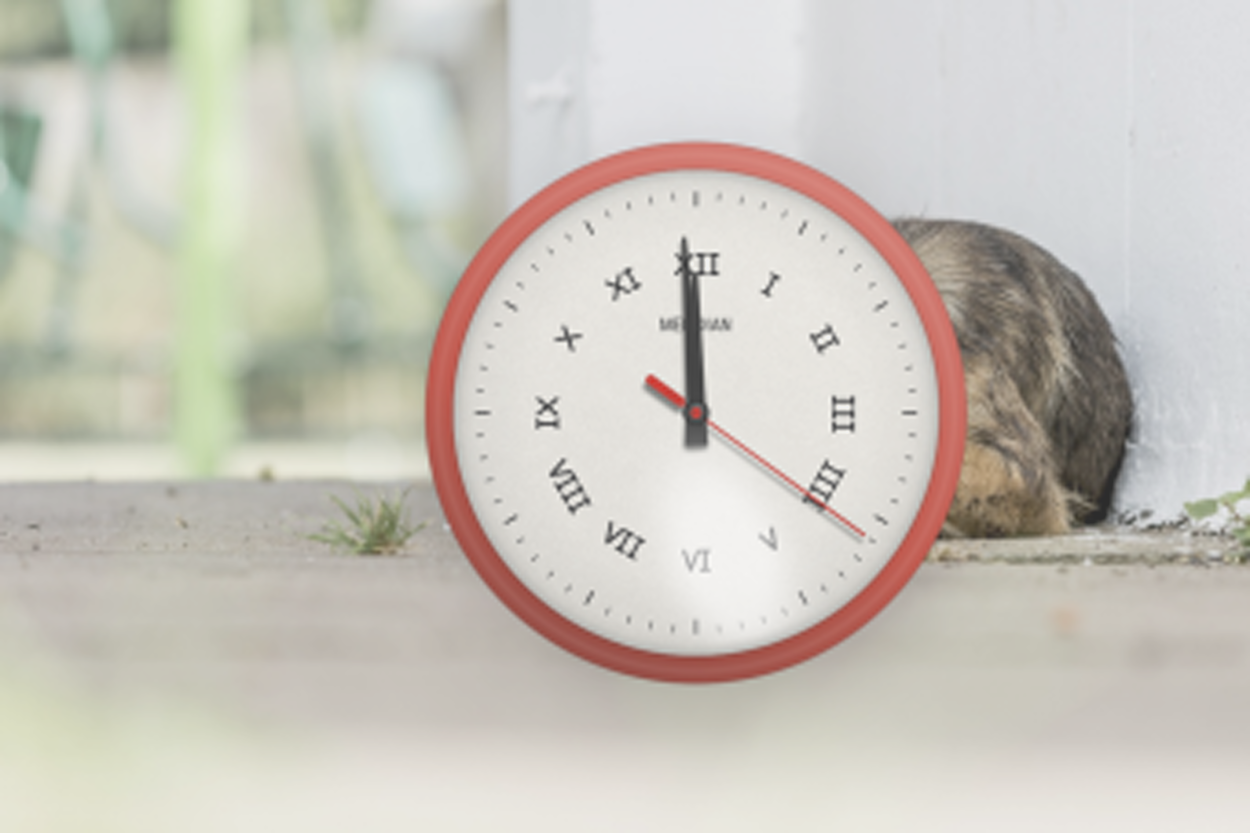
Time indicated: **11:59:21**
